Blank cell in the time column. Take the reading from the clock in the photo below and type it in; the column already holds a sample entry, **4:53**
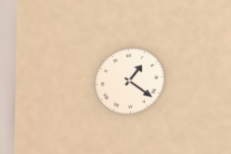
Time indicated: **1:22**
